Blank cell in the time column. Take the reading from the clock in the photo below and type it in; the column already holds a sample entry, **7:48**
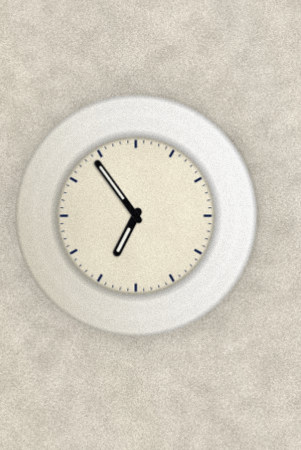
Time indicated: **6:54**
